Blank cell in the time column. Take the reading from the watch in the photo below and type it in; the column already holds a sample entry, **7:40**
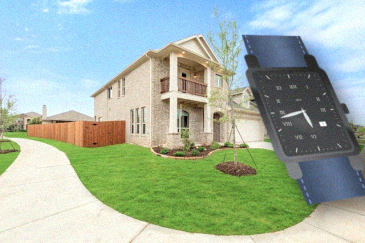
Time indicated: **5:43**
